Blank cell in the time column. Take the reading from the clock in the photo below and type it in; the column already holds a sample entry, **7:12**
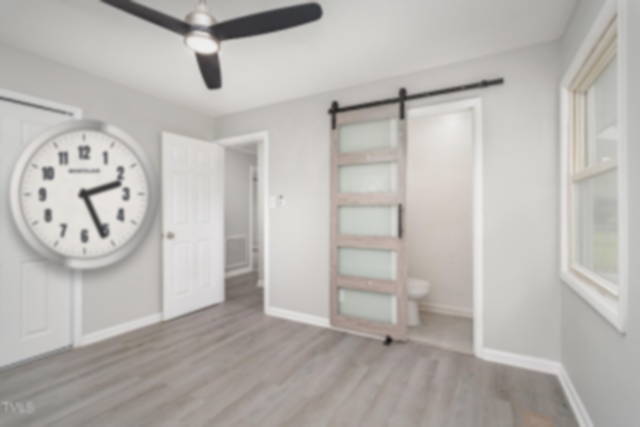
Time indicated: **2:26**
